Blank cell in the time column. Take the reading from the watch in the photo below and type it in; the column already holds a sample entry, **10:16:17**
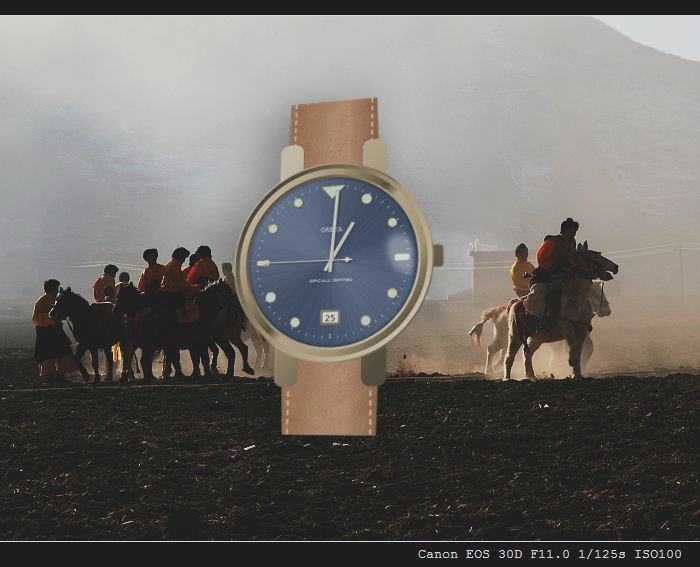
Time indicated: **1:00:45**
